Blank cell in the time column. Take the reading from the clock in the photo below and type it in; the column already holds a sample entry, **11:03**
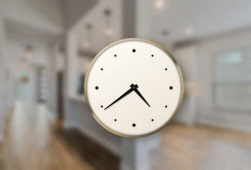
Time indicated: **4:39**
